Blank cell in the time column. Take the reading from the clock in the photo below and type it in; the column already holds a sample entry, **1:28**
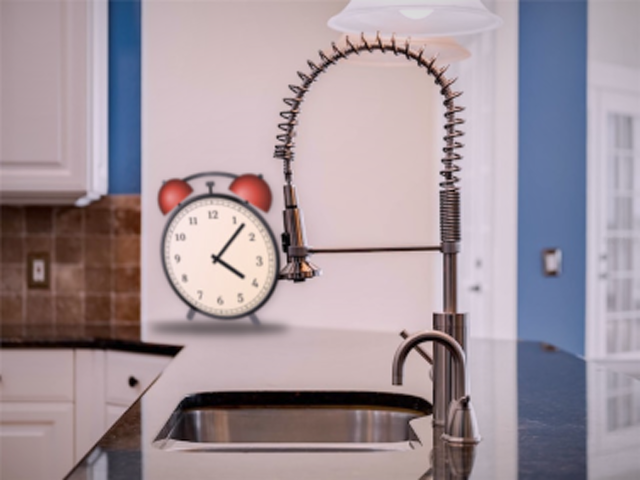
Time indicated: **4:07**
